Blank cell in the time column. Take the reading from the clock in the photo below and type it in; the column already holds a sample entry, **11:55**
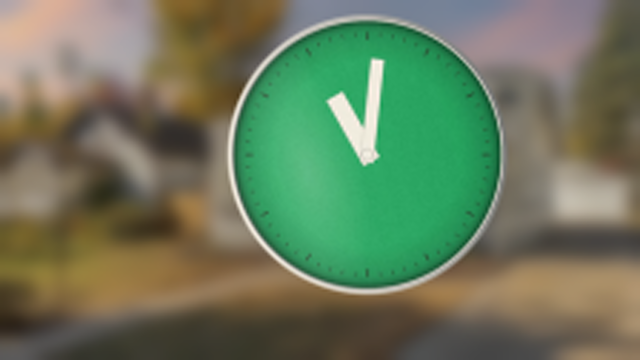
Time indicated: **11:01**
